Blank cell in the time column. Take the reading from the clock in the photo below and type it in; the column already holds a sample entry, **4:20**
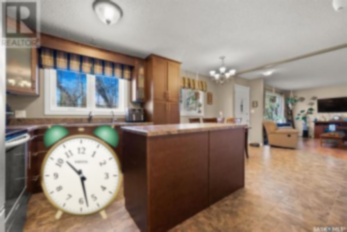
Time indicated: **10:28**
